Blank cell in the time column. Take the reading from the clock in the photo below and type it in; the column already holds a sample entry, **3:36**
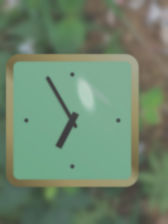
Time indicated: **6:55**
